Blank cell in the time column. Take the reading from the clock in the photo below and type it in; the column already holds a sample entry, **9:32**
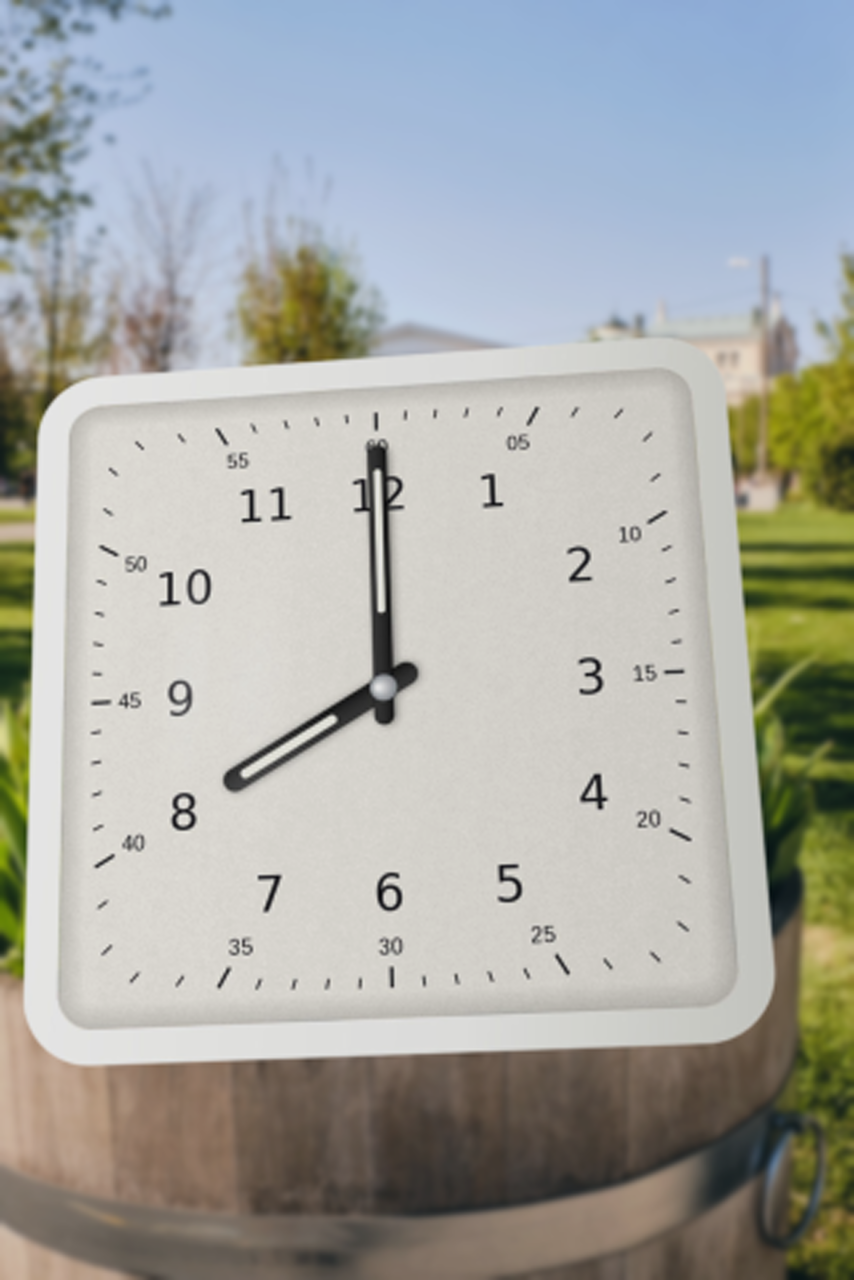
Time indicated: **8:00**
